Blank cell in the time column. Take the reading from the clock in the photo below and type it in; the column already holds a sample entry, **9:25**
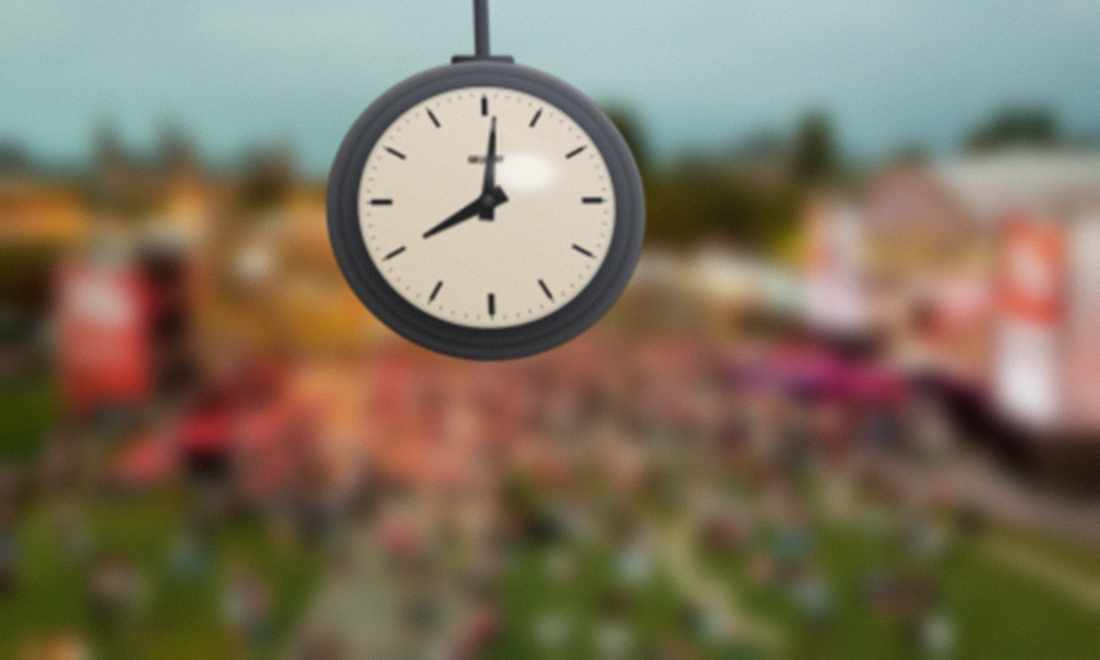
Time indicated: **8:01**
